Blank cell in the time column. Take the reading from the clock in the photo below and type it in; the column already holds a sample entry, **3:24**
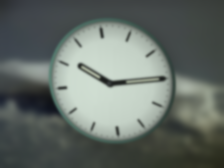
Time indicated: **10:15**
